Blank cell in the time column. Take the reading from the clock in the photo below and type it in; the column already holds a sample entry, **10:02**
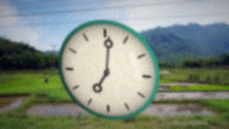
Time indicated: **7:01**
